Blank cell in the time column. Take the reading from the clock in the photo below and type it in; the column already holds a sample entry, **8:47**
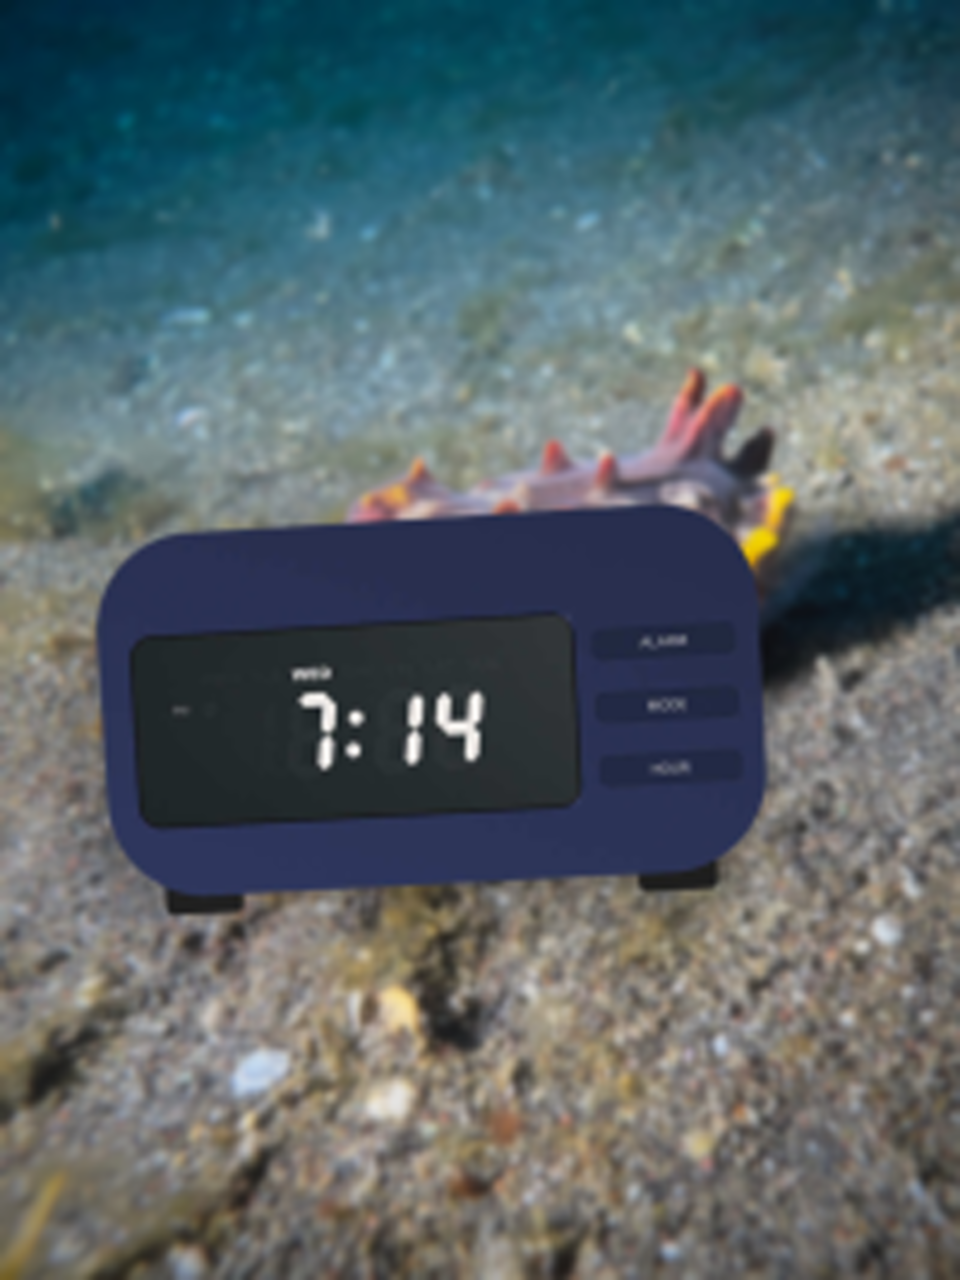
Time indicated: **7:14**
